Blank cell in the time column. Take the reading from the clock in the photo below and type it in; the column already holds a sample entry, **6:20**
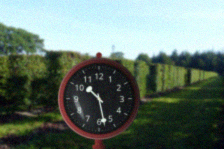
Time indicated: **10:28**
